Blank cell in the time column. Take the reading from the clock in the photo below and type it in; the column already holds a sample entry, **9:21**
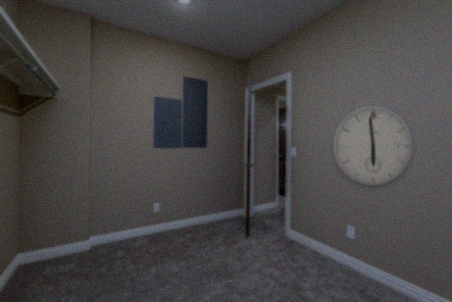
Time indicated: **5:59**
